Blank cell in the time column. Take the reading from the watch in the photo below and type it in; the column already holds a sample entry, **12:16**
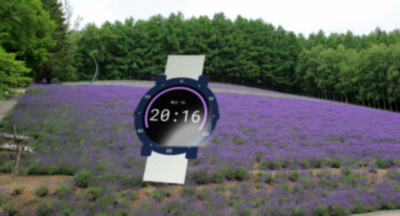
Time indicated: **20:16**
